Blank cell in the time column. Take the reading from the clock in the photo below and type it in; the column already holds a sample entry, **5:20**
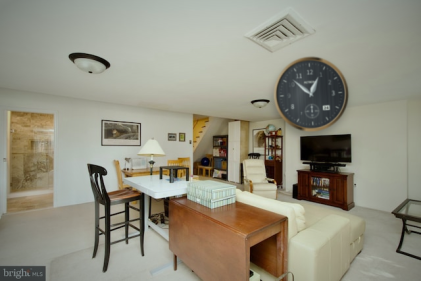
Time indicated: **12:52**
